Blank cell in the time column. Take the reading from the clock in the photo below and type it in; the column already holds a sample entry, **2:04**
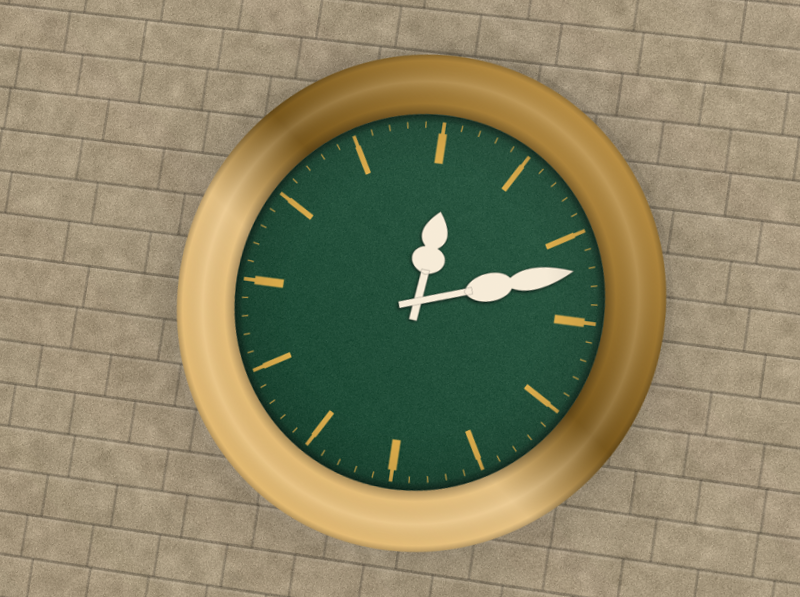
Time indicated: **12:12**
